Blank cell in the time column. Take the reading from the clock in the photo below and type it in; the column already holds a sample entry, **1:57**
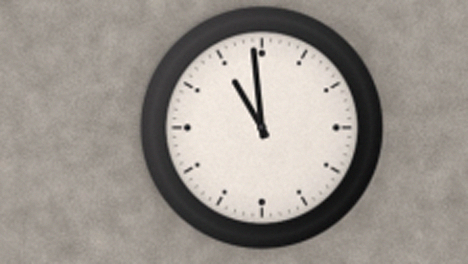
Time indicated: **10:59**
